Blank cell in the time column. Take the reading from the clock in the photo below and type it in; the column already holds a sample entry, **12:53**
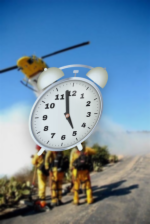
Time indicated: **4:58**
